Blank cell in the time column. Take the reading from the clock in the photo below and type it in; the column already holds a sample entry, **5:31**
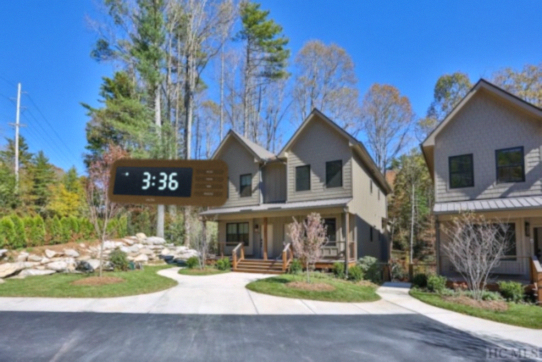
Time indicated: **3:36**
